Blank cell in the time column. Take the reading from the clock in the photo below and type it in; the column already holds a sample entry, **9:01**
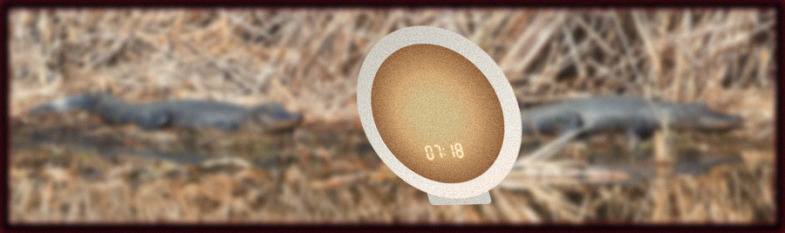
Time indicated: **7:18**
